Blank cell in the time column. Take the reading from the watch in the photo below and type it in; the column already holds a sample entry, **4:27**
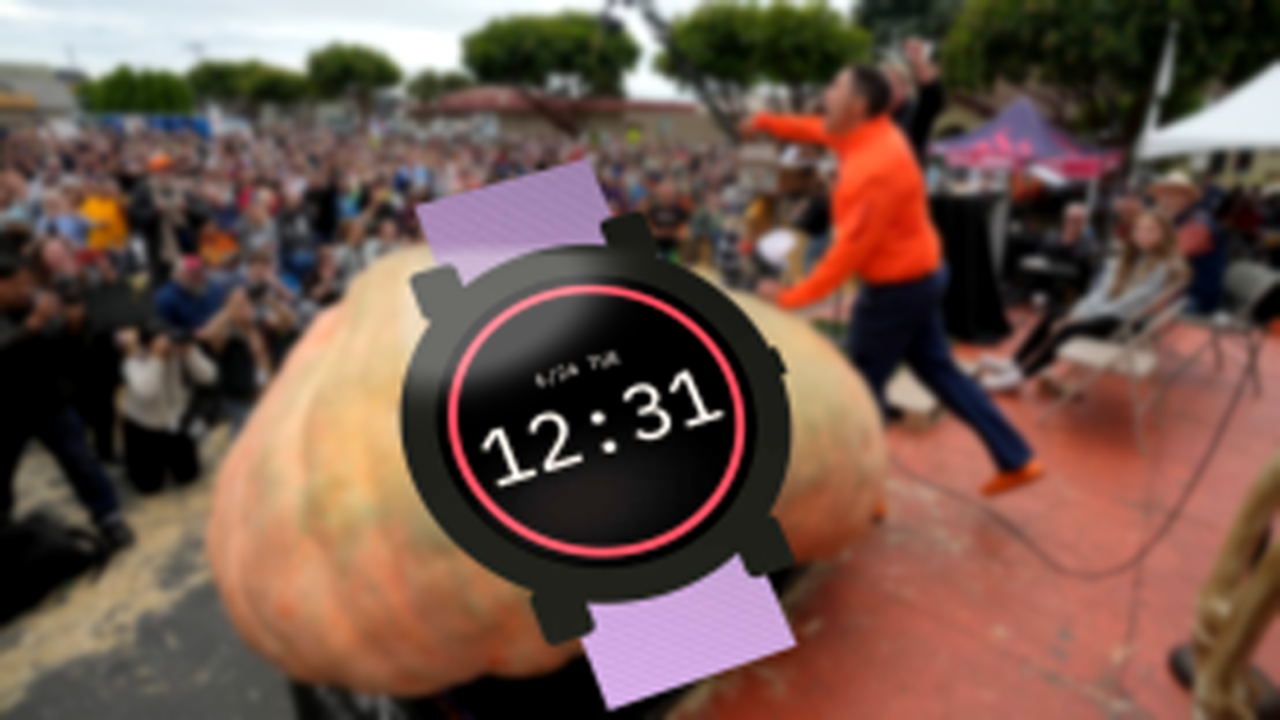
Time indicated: **12:31**
